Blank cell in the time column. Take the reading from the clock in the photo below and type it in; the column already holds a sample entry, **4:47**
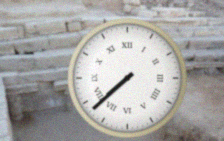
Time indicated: **7:38**
